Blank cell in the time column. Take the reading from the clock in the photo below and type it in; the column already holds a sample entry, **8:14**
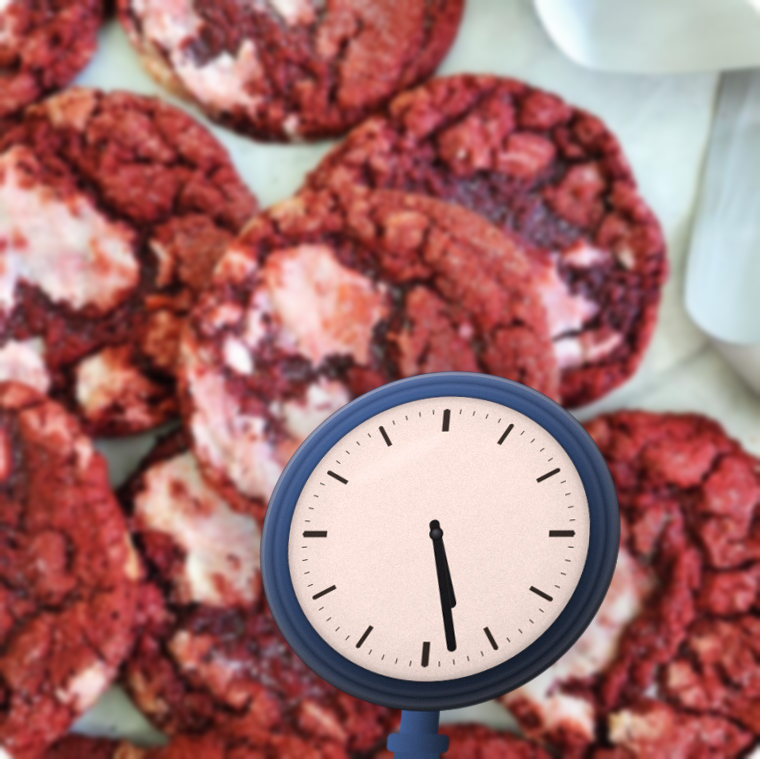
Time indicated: **5:28**
